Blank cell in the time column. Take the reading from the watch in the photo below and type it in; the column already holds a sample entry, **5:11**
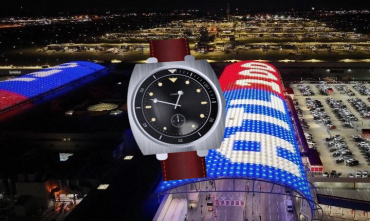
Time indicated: **12:48**
